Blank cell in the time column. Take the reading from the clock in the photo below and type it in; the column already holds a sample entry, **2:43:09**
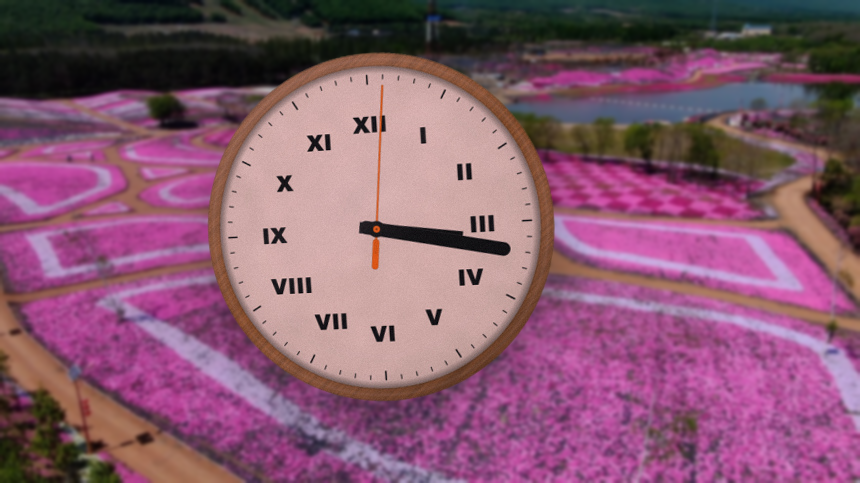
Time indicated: **3:17:01**
